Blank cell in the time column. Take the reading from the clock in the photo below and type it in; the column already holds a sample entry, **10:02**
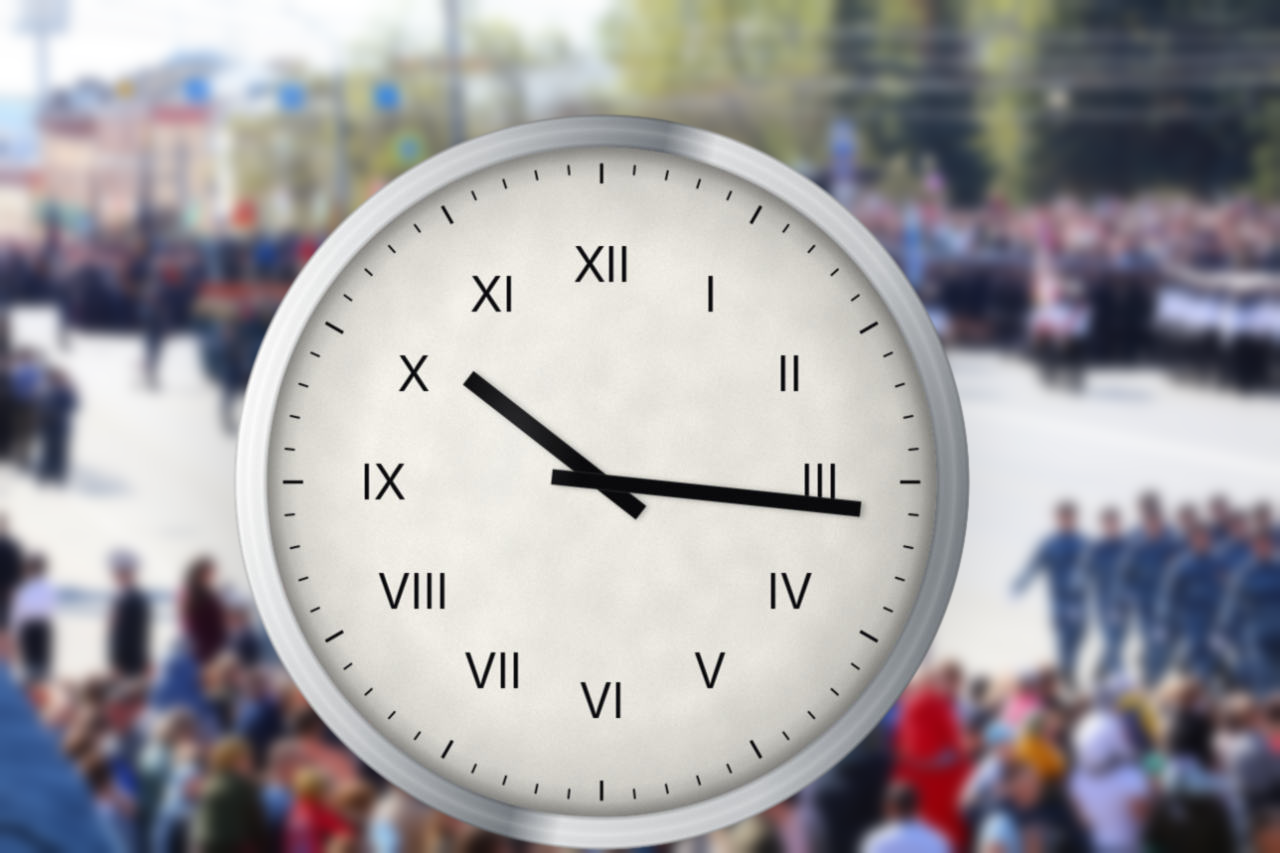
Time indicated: **10:16**
